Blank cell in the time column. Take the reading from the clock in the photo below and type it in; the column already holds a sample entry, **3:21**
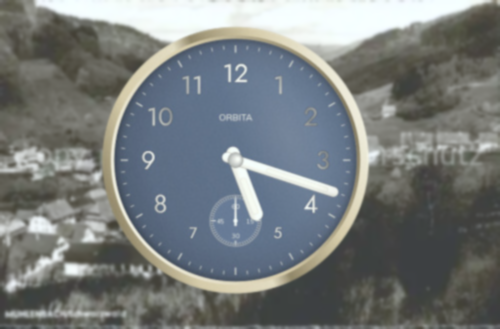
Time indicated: **5:18**
